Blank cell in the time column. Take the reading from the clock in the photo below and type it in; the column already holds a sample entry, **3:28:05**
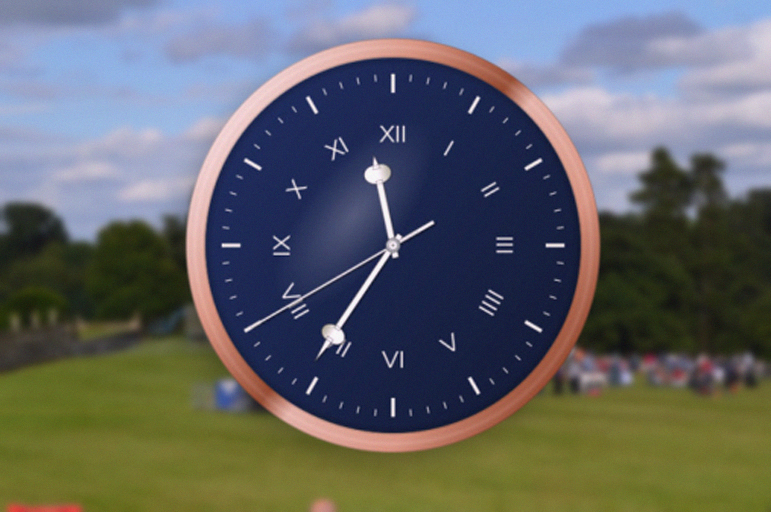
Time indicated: **11:35:40**
